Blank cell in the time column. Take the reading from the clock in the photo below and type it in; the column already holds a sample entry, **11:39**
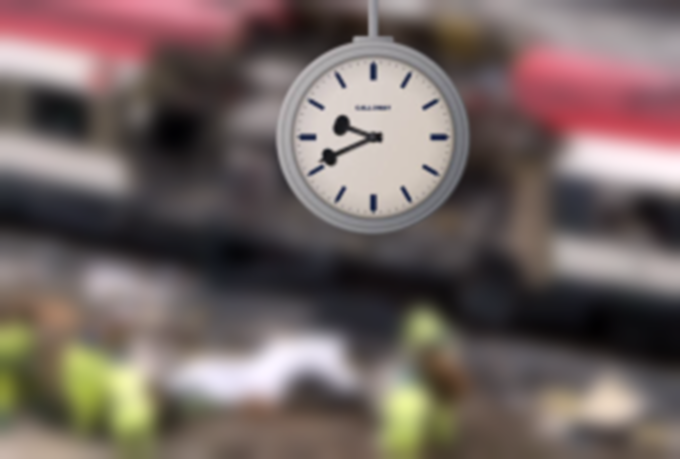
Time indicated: **9:41**
